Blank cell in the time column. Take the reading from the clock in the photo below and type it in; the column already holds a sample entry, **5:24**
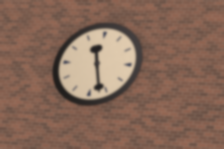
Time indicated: **11:27**
